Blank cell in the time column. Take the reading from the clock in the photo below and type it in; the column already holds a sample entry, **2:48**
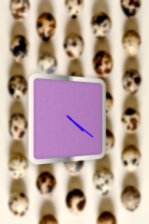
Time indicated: **4:21**
